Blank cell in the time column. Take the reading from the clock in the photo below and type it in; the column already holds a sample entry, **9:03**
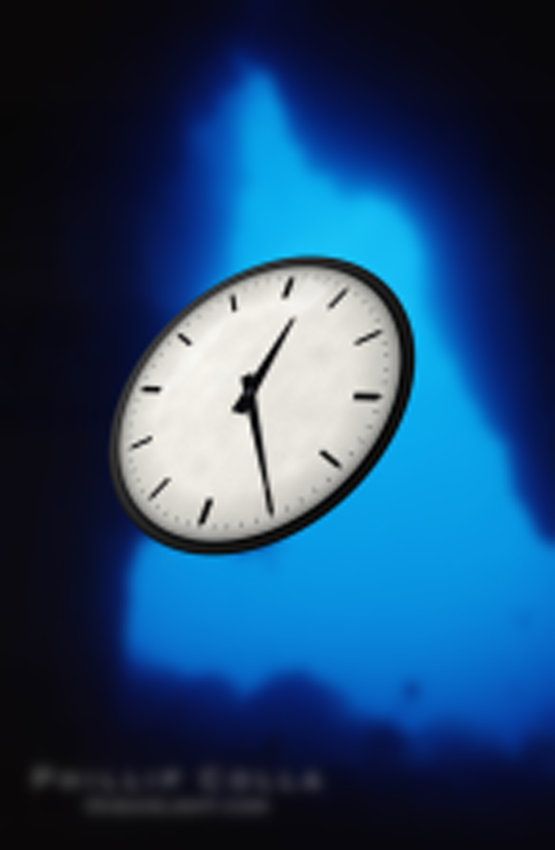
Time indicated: **12:25**
